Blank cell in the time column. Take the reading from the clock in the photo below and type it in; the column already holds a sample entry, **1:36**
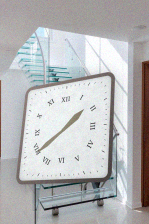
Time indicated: **1:39**
